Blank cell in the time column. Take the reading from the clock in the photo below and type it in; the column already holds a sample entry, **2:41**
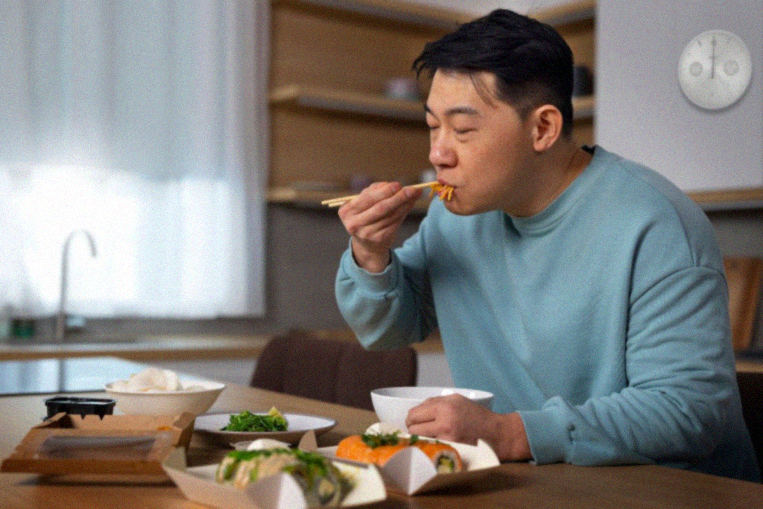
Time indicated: **7:24**
